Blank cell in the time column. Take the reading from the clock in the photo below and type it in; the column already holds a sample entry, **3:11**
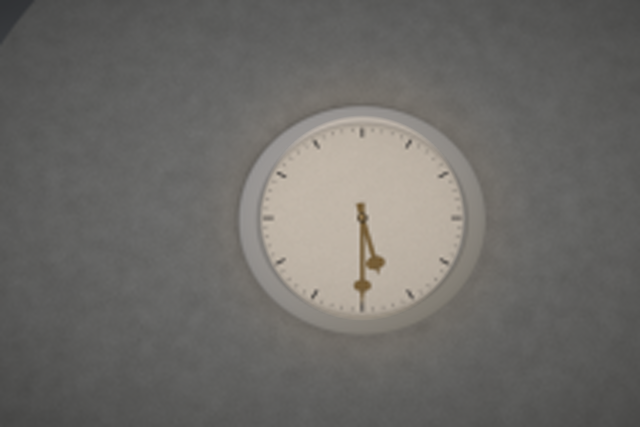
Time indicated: **5:30**
